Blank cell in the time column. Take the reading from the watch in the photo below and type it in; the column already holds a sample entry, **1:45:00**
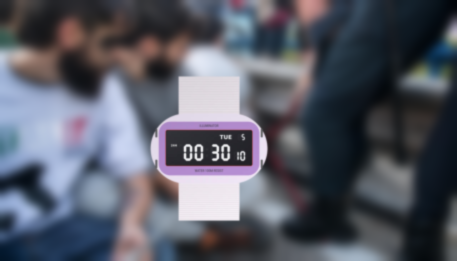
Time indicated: **0:30:10**
